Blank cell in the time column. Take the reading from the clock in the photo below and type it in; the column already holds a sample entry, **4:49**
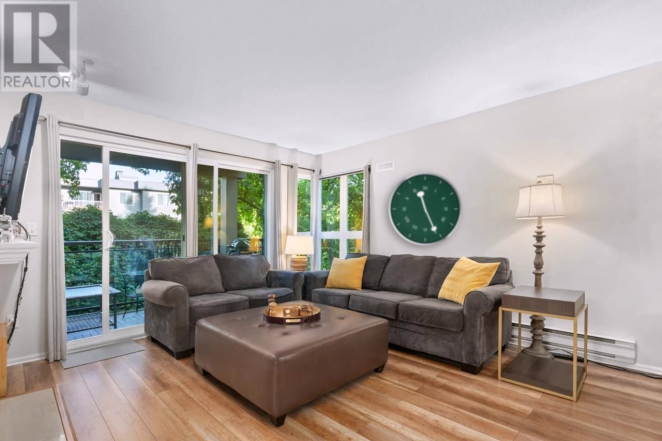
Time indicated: **11:26**
